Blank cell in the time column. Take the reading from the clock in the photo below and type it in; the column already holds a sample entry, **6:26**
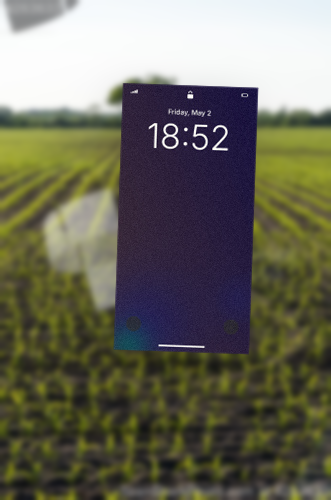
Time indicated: **18:52**
